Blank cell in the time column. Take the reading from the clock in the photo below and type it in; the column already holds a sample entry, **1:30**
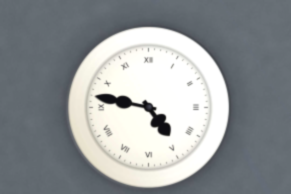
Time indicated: **4:47**
